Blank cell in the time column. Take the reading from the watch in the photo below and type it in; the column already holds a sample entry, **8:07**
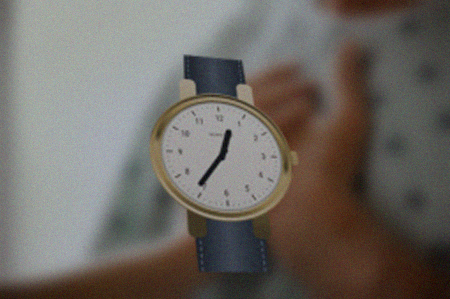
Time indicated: **12:36**
